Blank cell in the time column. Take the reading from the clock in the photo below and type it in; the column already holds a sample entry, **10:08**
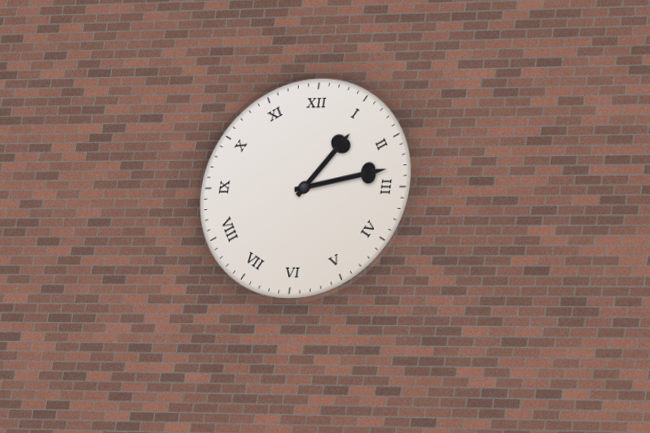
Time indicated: **1:13**
